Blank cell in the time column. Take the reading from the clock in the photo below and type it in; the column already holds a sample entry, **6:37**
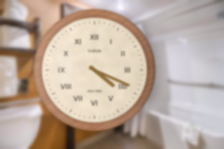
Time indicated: **4:19**
